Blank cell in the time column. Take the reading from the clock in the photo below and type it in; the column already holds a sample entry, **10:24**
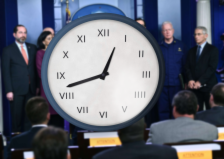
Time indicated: **12:42**
